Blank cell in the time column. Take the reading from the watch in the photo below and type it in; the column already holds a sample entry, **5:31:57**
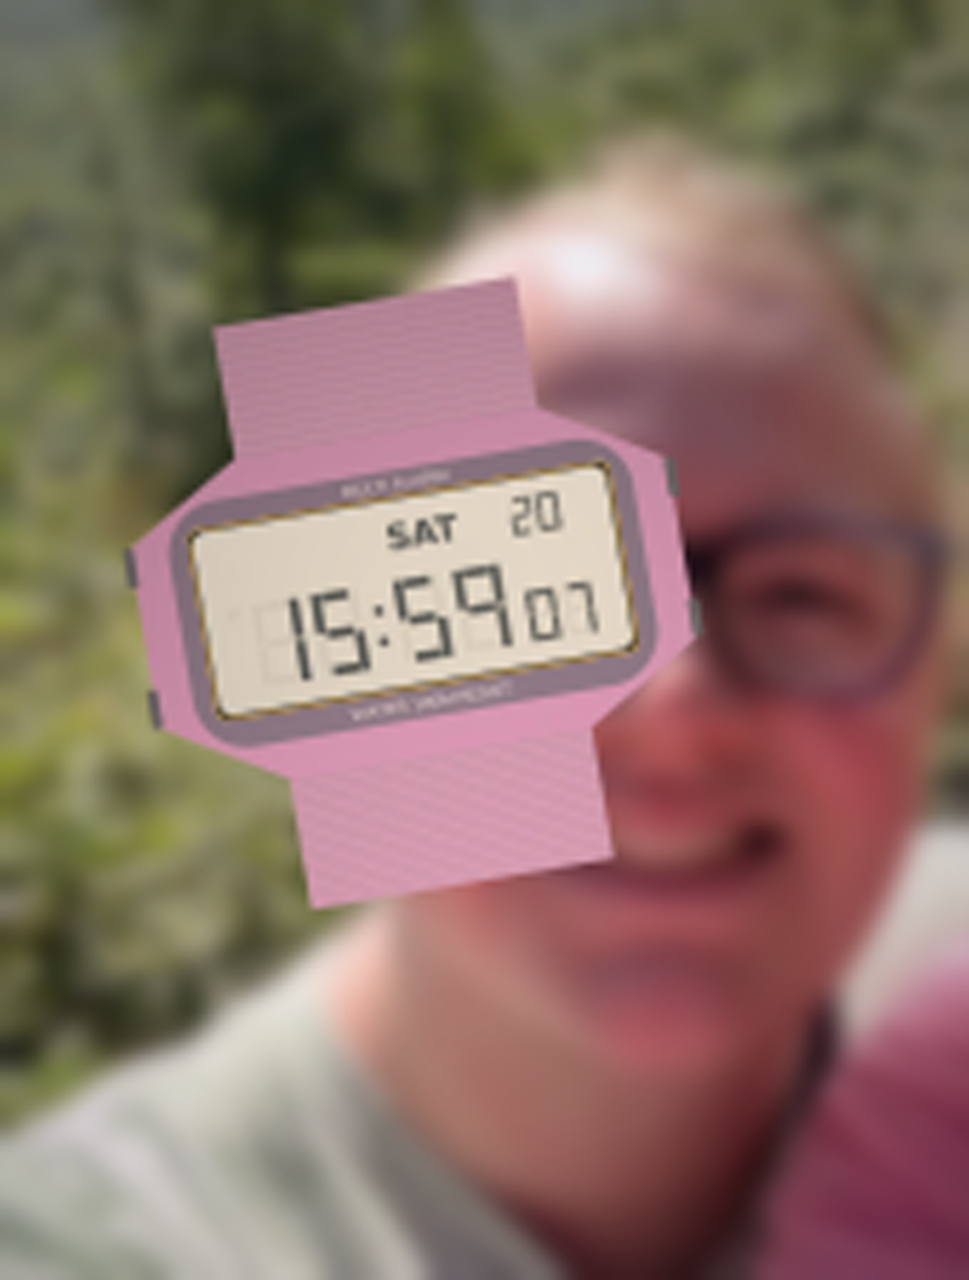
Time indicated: **15:59:07**
